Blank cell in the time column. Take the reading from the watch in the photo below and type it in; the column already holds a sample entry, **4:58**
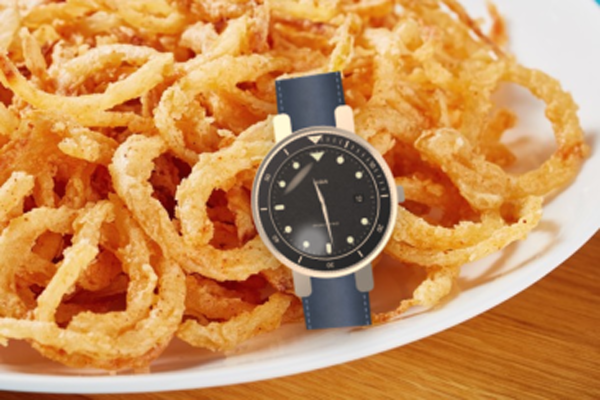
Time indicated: **11:29**
